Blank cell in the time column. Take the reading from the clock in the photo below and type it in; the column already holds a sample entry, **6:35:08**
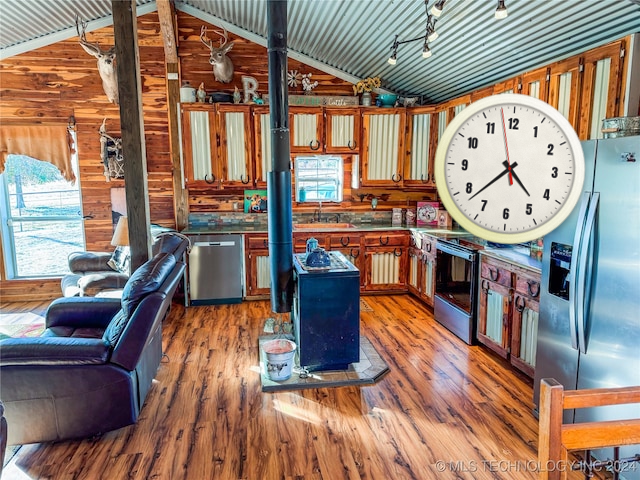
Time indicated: **4:37:58**
